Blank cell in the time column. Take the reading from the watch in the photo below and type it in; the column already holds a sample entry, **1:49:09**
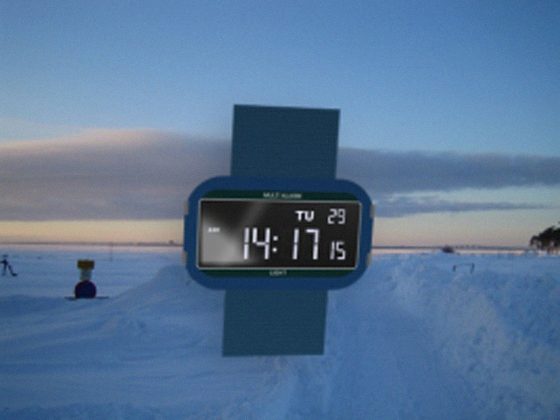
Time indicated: **14:17:15**
